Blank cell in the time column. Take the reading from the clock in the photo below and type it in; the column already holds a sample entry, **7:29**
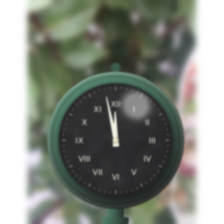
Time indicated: **11:58**
